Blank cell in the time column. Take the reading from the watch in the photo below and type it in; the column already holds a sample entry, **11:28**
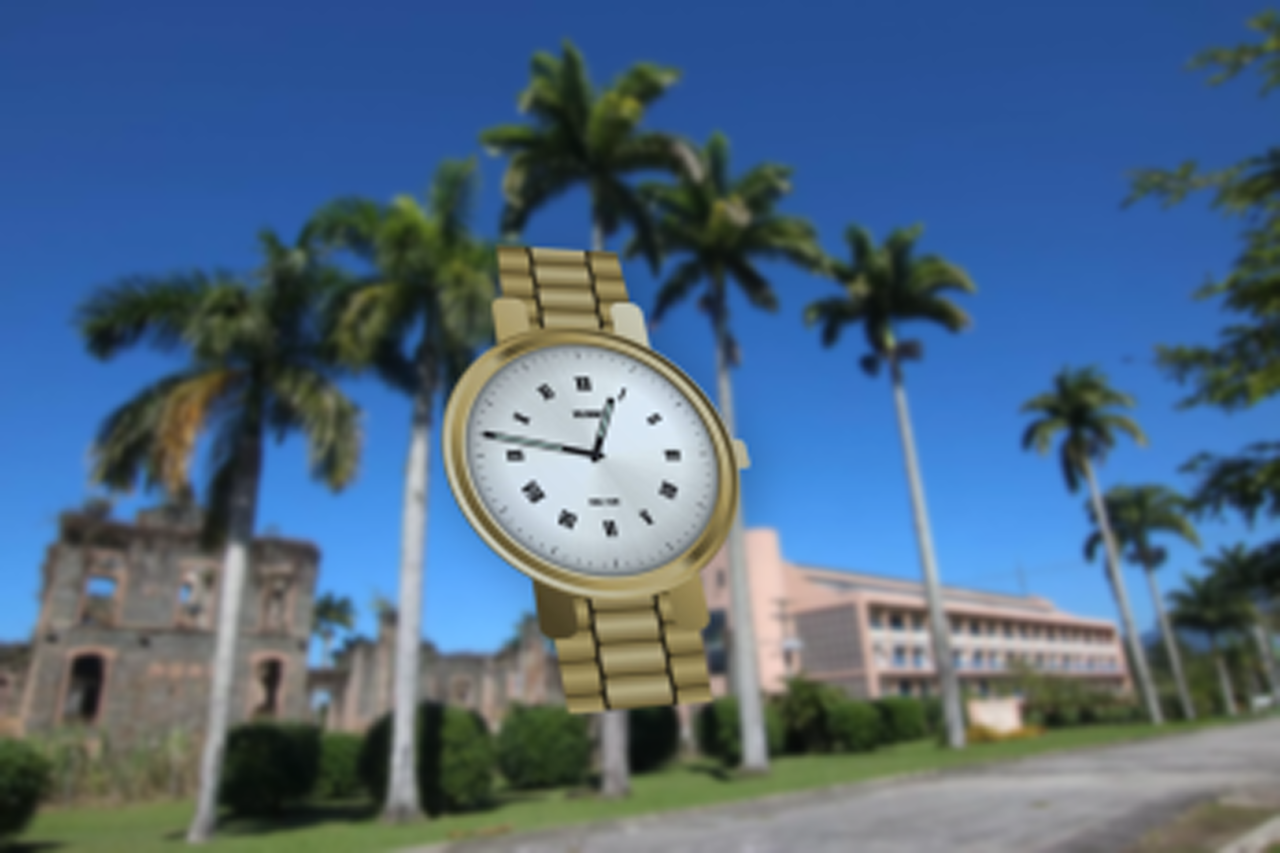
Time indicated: **12:47**
